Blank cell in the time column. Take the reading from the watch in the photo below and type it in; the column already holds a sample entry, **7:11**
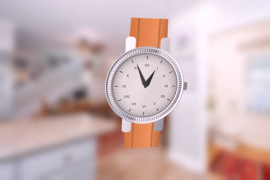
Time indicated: **12:56**
